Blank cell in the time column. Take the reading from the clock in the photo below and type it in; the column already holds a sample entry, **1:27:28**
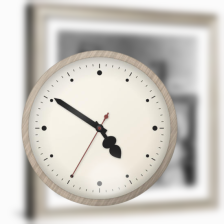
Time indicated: **4:50:35**
